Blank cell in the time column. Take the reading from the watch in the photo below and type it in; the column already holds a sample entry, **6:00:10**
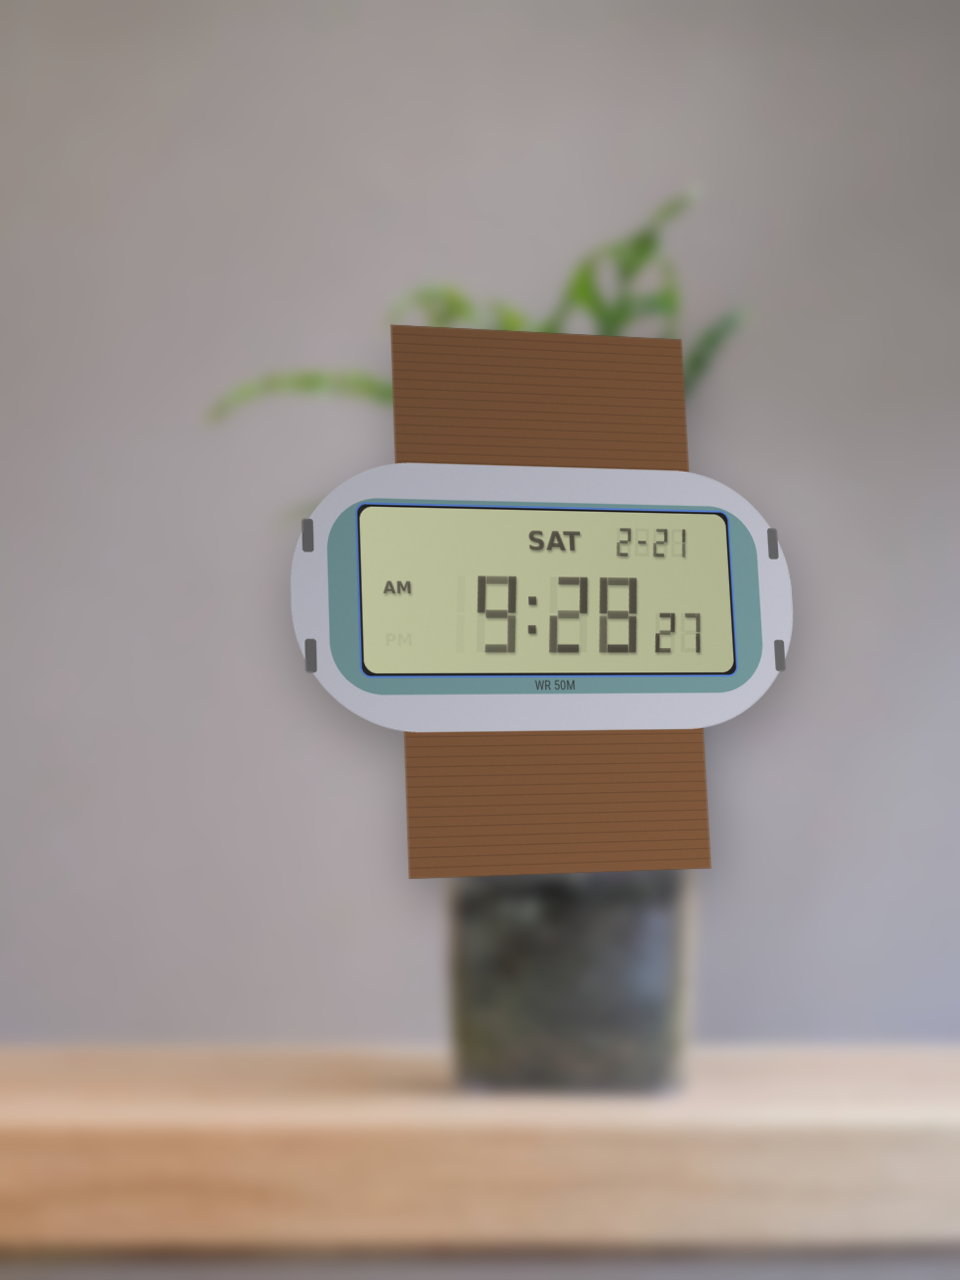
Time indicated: **9:28:27**
